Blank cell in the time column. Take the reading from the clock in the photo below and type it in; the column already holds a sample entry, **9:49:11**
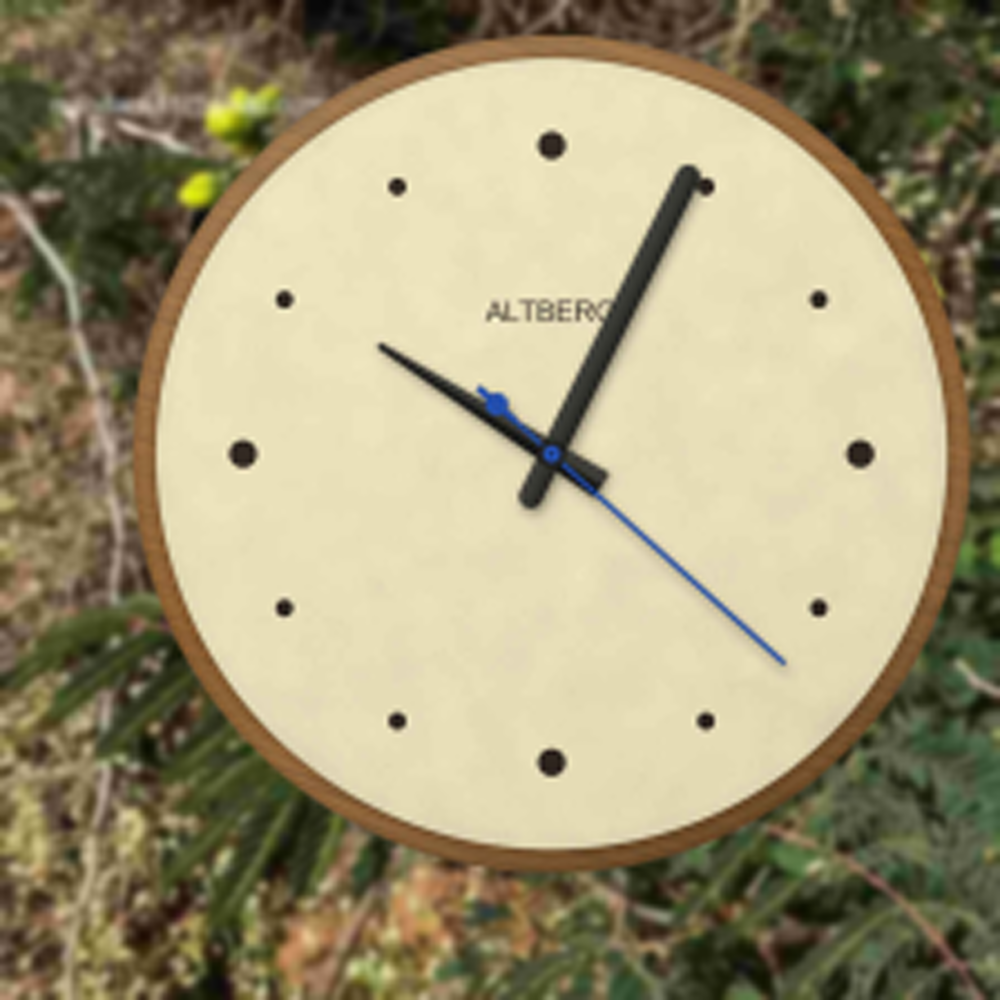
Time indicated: **10:04:22**
